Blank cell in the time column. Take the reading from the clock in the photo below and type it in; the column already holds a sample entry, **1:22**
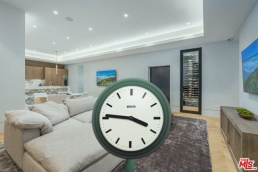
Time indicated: **3:46**
